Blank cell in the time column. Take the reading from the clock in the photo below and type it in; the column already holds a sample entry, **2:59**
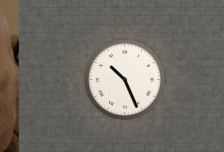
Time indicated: **10:26**
